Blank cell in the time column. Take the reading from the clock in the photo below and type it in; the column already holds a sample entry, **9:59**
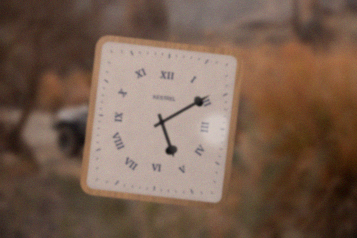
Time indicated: **5:09**
